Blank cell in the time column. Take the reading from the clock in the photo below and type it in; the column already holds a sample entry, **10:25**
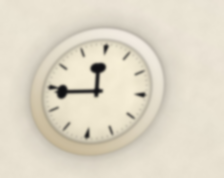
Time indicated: **11:44**
